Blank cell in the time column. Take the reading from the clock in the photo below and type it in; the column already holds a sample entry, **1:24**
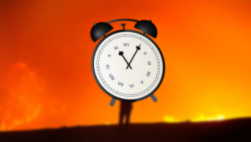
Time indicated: **11:06**
